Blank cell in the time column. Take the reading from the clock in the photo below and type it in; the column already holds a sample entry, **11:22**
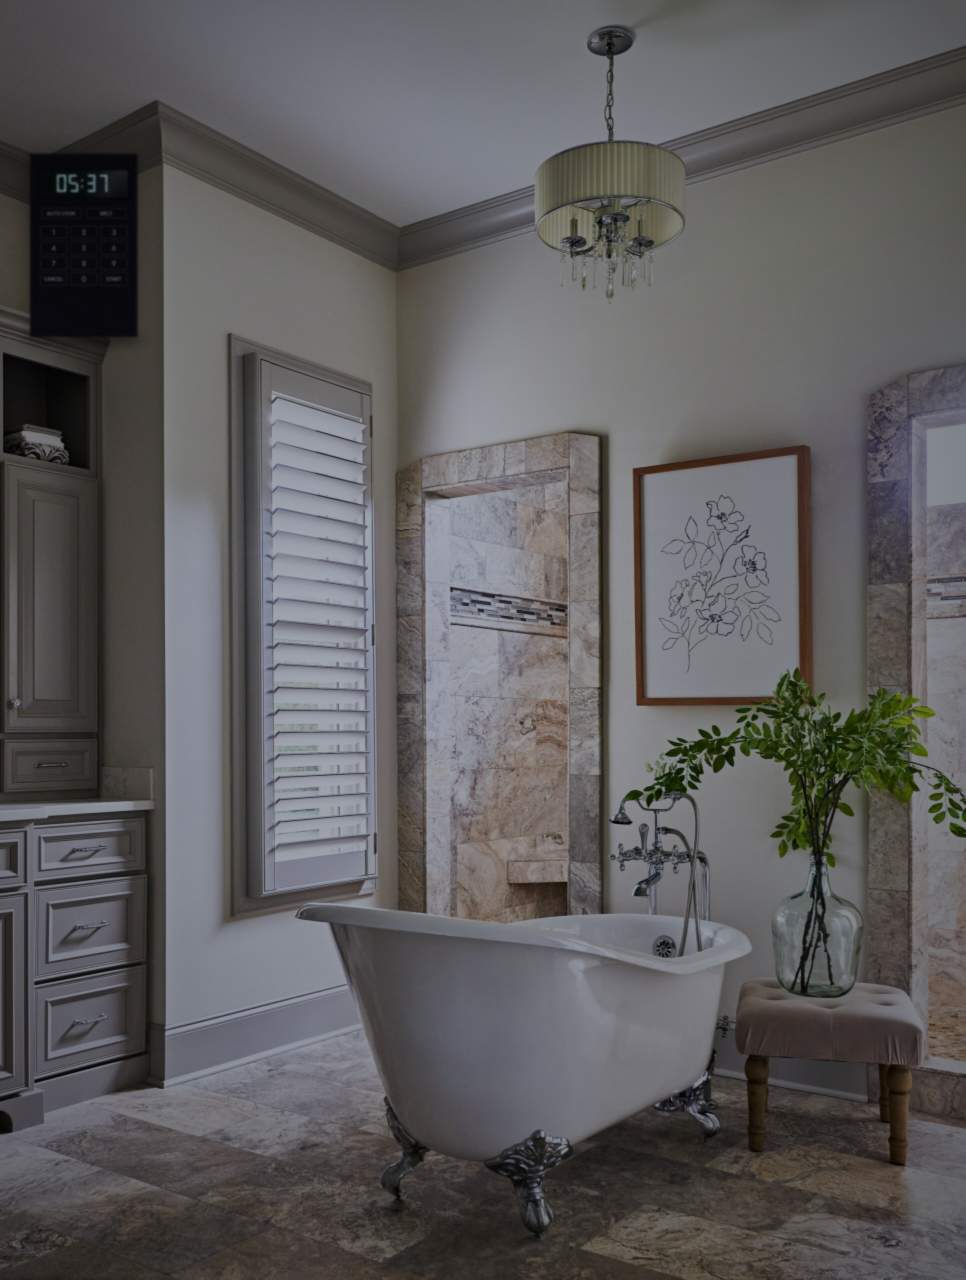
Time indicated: **5:37**
